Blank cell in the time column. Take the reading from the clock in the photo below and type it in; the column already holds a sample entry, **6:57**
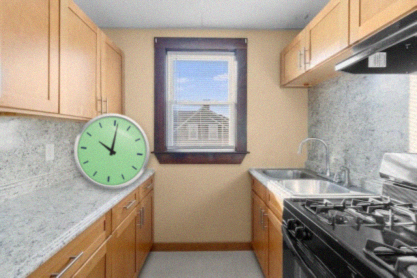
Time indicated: **10:01**
